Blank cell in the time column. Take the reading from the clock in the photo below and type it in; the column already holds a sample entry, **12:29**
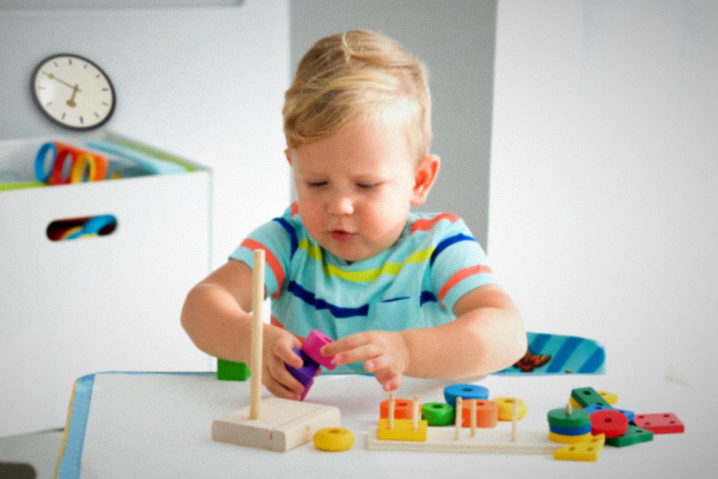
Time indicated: **6:50**
